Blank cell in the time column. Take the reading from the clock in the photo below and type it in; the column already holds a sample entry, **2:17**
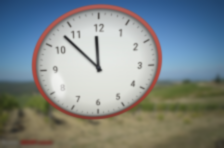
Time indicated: **11:53**
